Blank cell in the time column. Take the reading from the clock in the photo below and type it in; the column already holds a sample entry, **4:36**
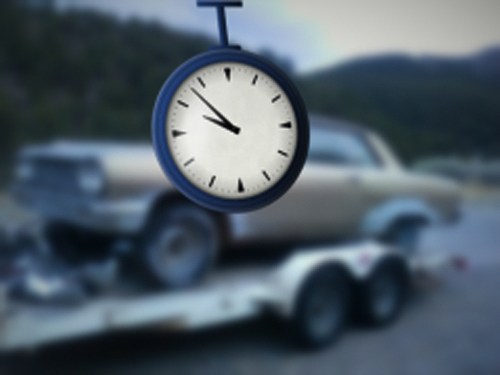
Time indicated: **9:53**
